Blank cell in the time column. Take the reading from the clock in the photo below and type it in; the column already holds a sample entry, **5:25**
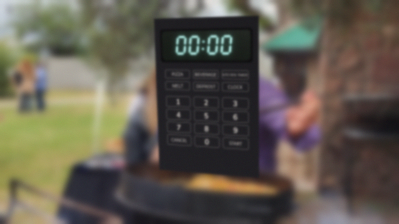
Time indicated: **0:00**
